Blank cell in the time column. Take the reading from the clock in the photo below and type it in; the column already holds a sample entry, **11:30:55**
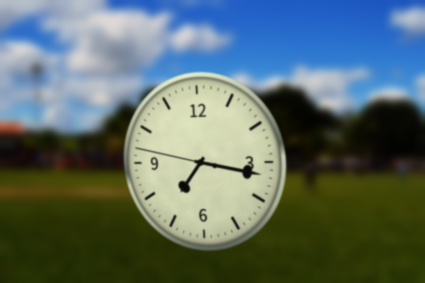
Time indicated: **7:16:47**
